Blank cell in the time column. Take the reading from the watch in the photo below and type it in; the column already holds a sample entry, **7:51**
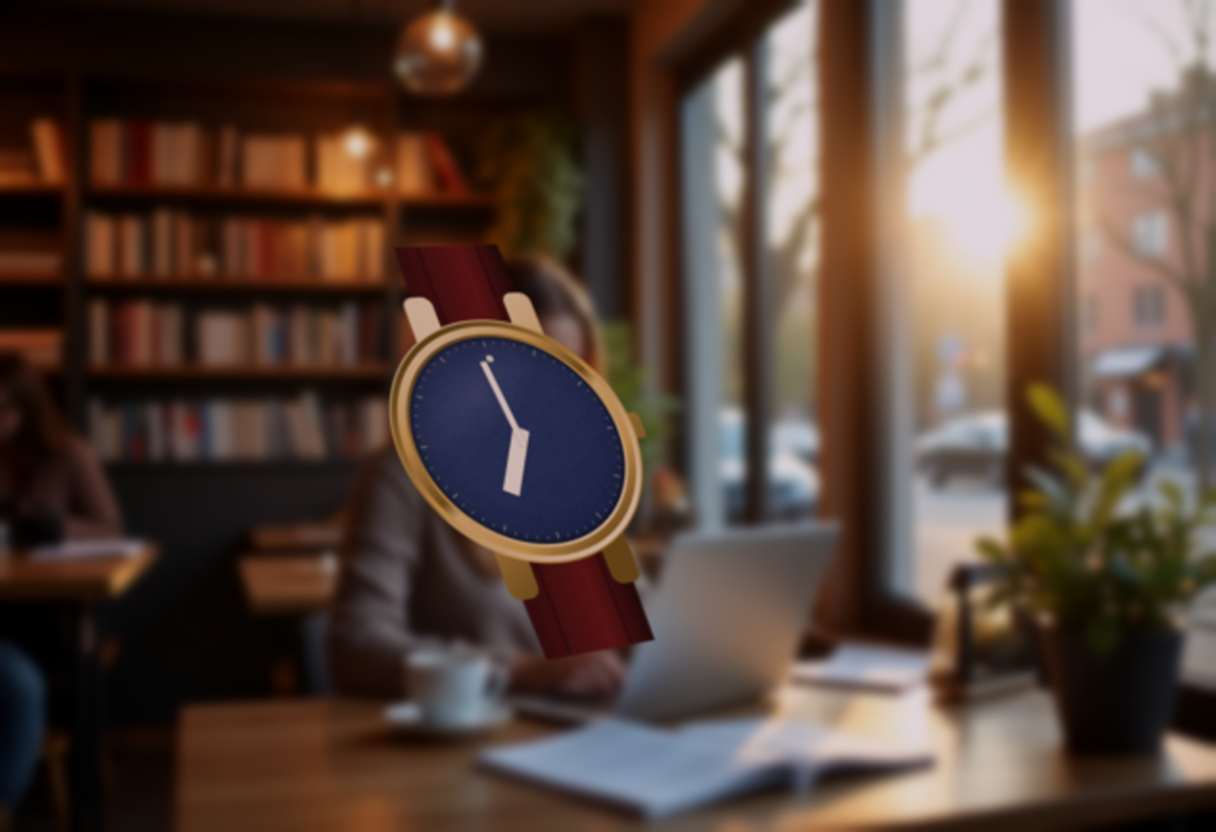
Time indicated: **6:59**
